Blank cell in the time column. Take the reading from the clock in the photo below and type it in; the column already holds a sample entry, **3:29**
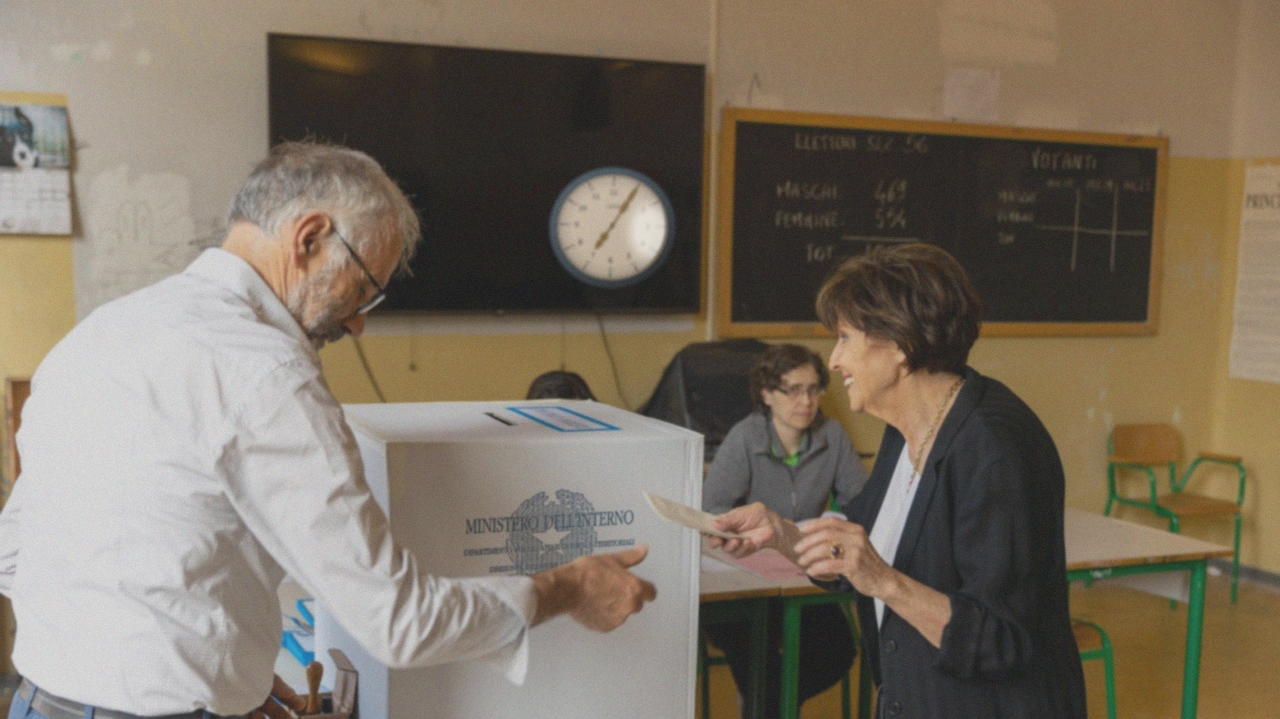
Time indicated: **7:05**
